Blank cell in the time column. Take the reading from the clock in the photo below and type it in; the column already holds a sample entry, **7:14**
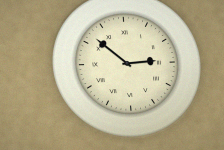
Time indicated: **2:52**
